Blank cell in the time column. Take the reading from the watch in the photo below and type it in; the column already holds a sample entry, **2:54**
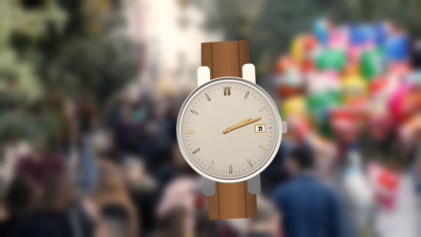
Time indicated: **2:12**
